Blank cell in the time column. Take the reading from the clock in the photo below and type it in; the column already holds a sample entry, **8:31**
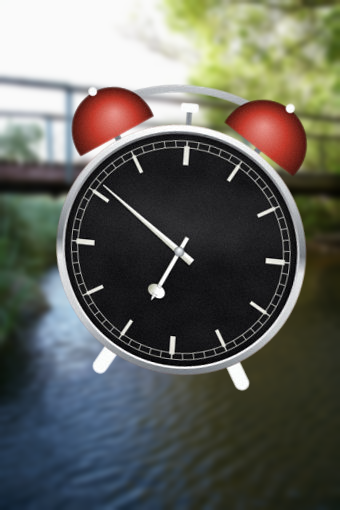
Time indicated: **6:51**
